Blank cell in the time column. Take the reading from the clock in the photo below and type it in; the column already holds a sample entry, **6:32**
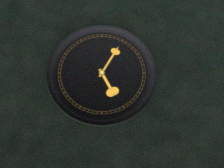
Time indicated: **5:05**
